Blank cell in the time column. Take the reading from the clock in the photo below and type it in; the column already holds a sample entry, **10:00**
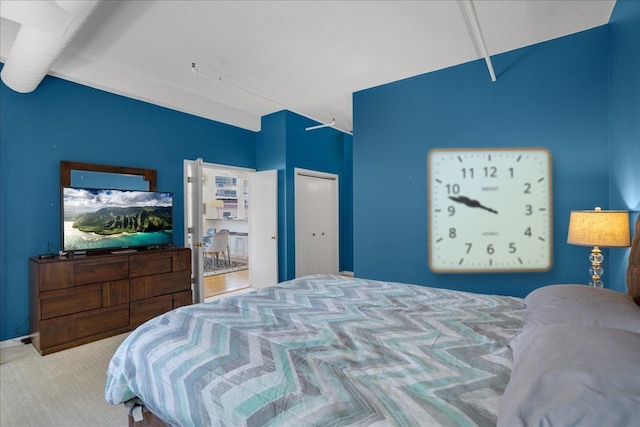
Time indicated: **9:48**
